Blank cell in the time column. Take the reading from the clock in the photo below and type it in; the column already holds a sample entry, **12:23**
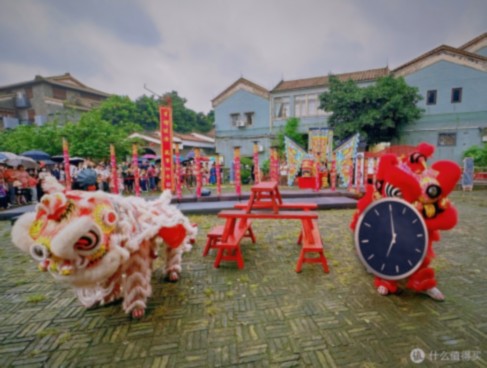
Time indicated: **7:00**
